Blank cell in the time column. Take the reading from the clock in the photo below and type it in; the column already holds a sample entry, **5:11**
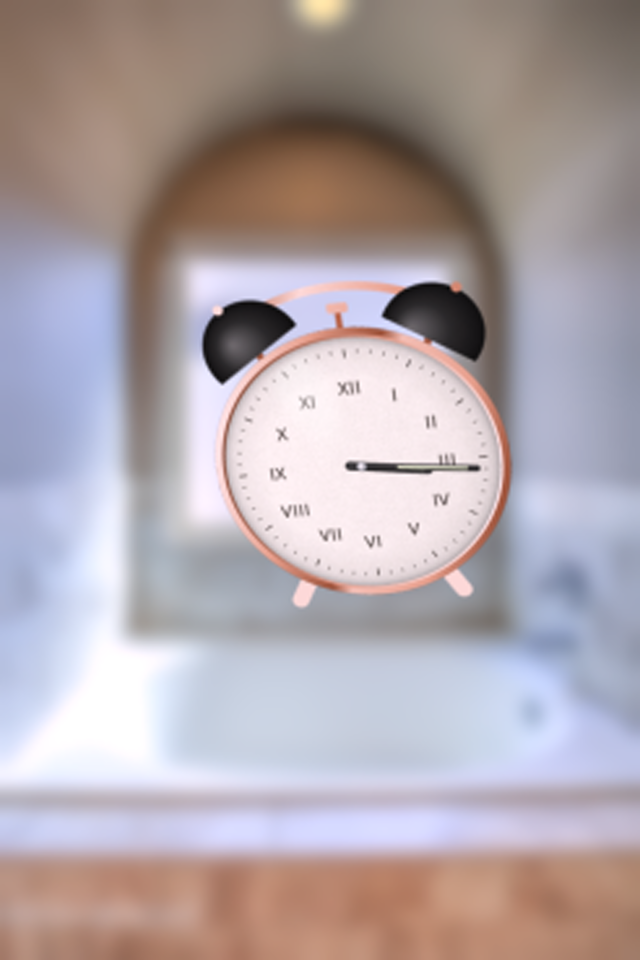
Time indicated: **3:16**
